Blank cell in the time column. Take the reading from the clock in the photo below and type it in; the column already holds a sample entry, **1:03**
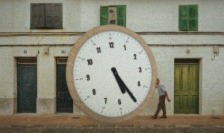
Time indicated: **5:25**
